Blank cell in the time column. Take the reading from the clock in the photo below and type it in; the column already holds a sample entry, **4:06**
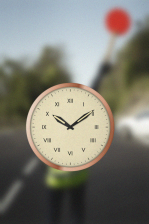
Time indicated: **10:09**
